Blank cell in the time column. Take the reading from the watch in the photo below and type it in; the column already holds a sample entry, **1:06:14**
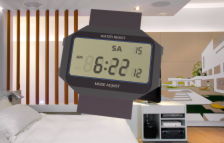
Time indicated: **6:22:12**
